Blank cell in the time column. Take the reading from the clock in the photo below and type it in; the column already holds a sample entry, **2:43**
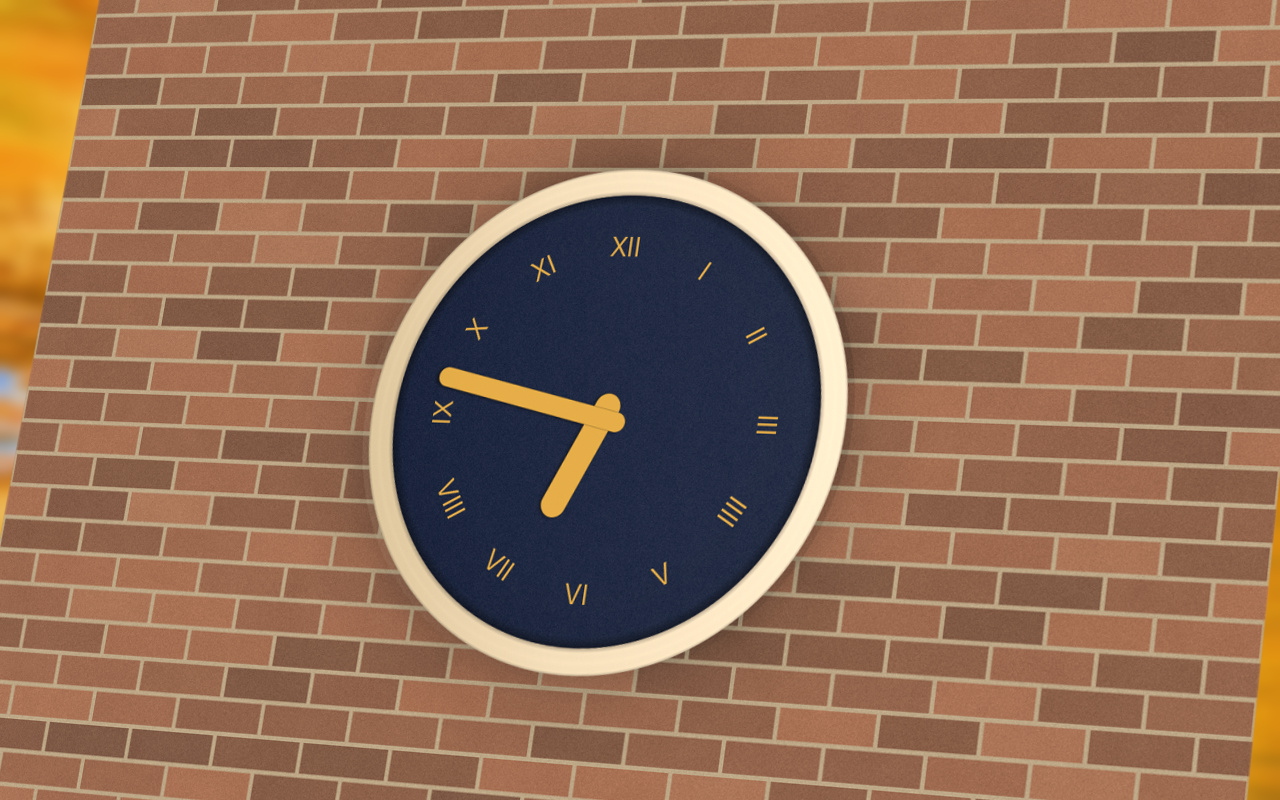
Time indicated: **6:47**
